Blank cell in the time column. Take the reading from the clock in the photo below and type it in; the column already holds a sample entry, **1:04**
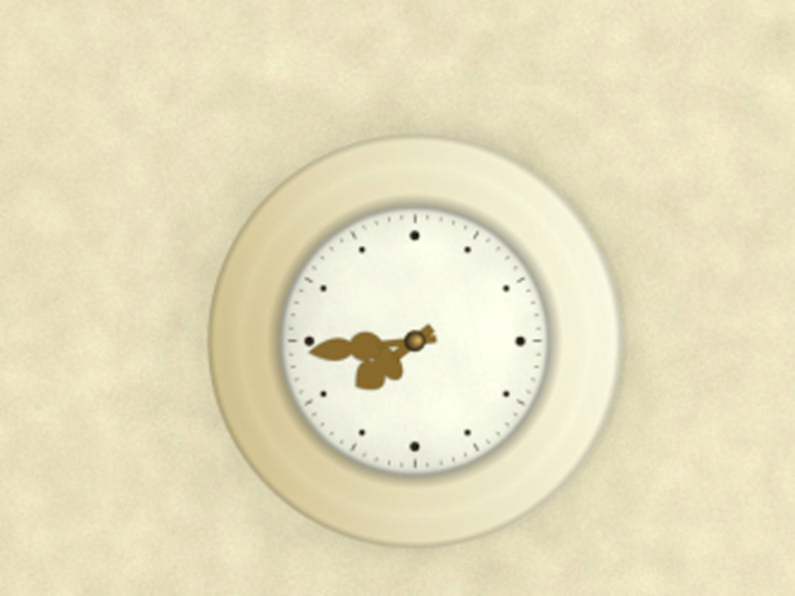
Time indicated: **7:44**
